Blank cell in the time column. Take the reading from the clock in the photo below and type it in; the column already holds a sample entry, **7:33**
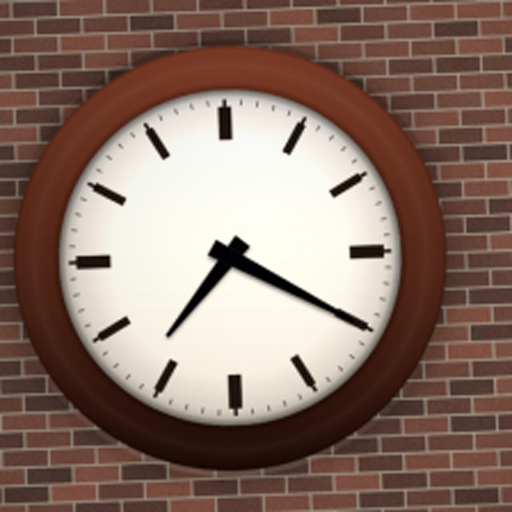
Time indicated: **7:20**
